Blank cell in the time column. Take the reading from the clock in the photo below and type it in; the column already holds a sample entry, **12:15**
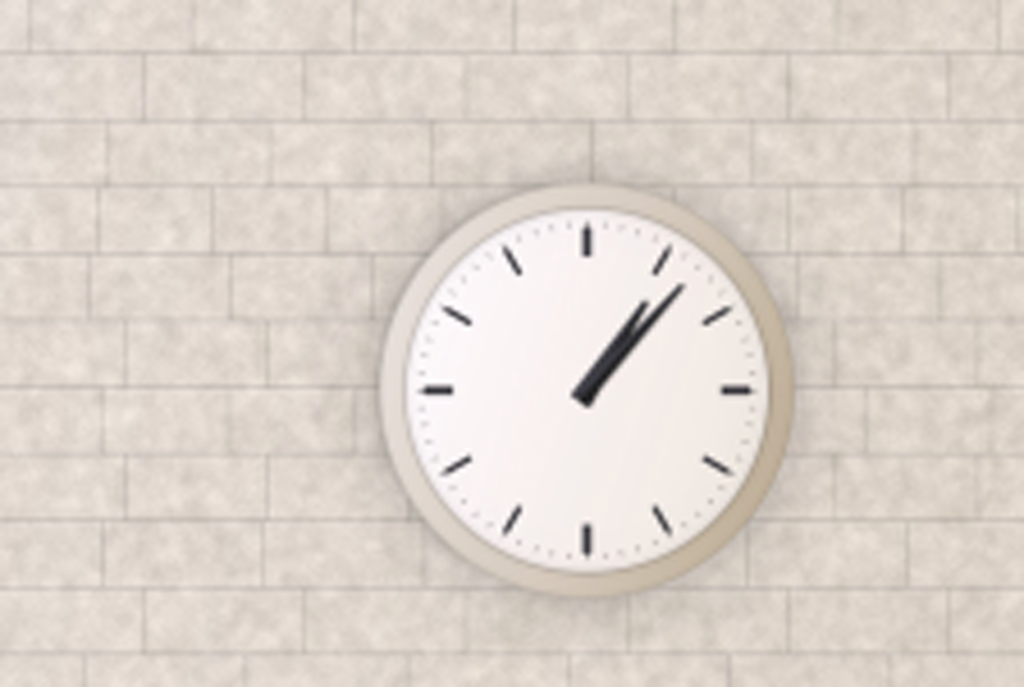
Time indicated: **1:07**
